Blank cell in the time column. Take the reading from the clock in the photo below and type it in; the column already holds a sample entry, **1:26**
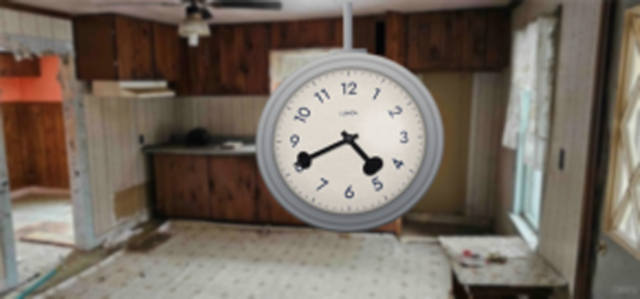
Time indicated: **4:41**
